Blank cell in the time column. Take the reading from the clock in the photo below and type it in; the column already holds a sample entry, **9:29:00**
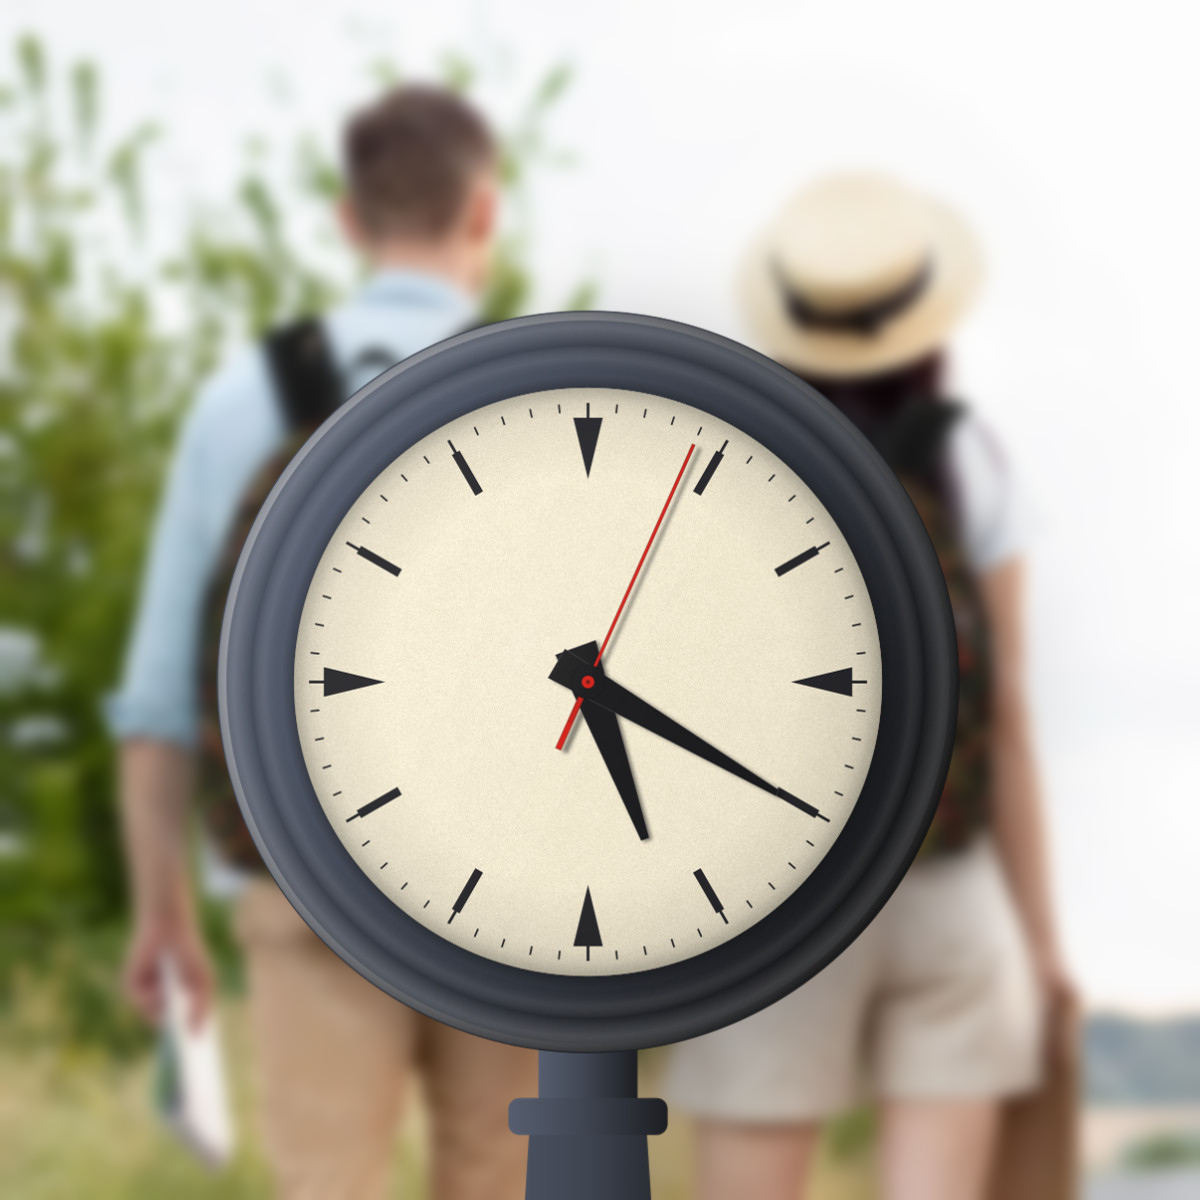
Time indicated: **5:20:04**
